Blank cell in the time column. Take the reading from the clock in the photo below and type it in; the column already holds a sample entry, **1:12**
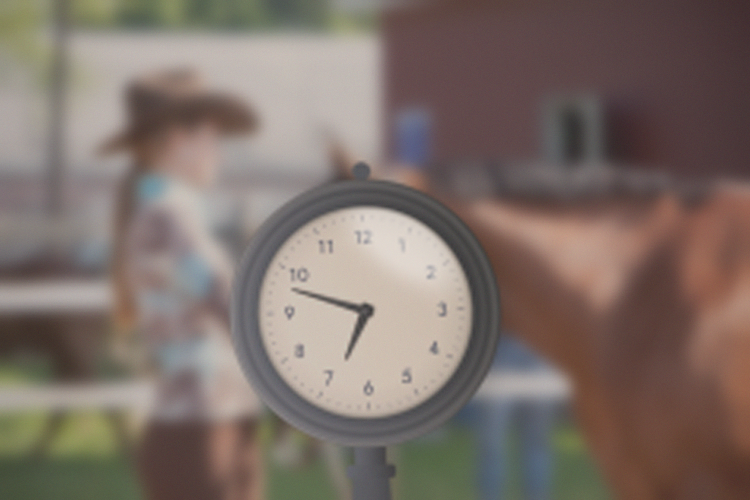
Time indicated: **6:48**
